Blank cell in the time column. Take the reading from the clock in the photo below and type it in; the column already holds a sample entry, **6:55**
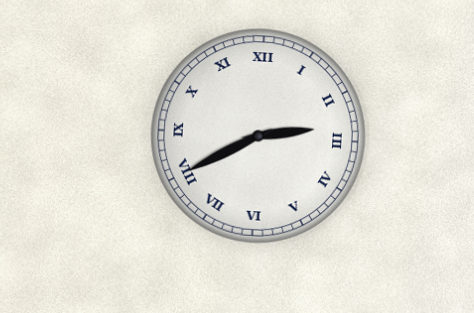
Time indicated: **2:40**
